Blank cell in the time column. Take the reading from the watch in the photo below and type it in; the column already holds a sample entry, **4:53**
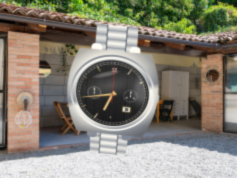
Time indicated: **6:43**
